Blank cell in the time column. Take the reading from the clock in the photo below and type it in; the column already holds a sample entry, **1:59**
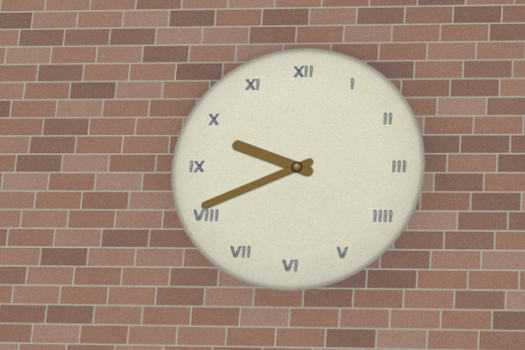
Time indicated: **9:41**
